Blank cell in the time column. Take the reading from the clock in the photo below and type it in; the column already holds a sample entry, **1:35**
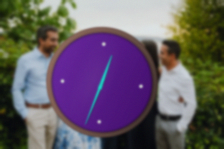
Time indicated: **12:33**
